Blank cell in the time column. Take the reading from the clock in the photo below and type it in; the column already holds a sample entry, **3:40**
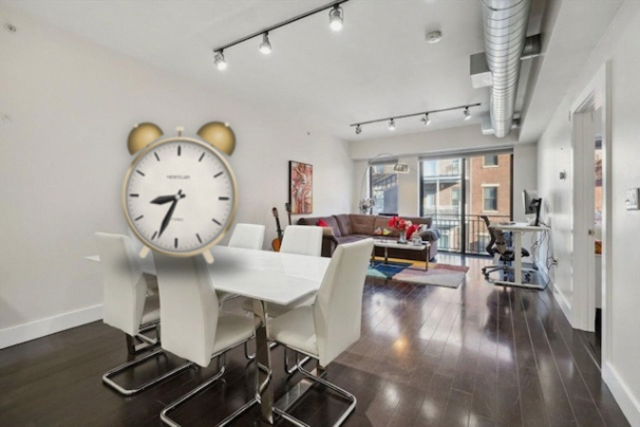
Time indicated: **8:34**
